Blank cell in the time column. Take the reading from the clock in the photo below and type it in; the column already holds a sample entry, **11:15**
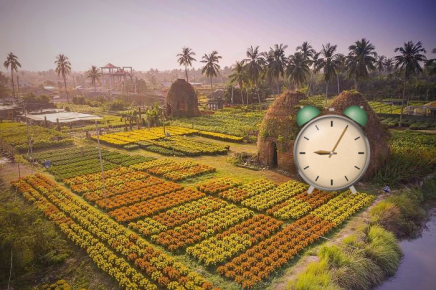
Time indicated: **9:05**
